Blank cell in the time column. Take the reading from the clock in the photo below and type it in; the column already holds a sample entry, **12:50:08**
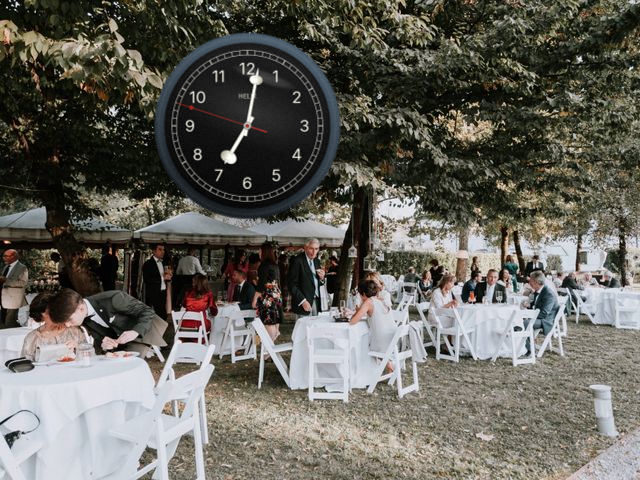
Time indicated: **7:01:48**
